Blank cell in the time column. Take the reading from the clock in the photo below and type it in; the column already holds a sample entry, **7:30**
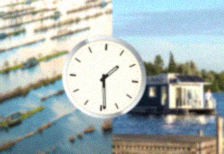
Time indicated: **1:29**
